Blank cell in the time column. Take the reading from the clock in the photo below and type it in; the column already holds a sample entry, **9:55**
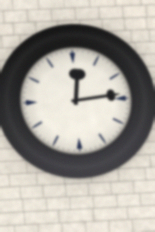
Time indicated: **12:14**
